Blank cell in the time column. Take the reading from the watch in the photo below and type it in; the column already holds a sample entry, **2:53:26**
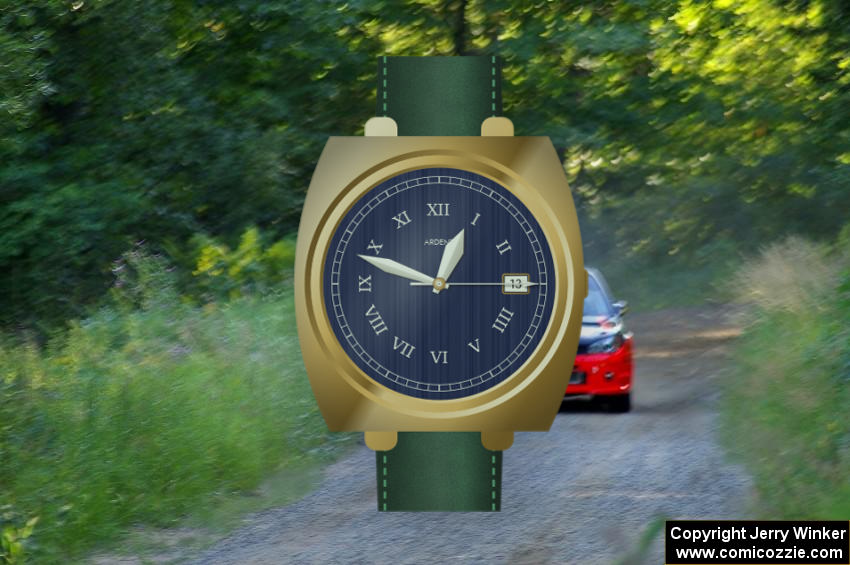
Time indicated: **12:48:15**
